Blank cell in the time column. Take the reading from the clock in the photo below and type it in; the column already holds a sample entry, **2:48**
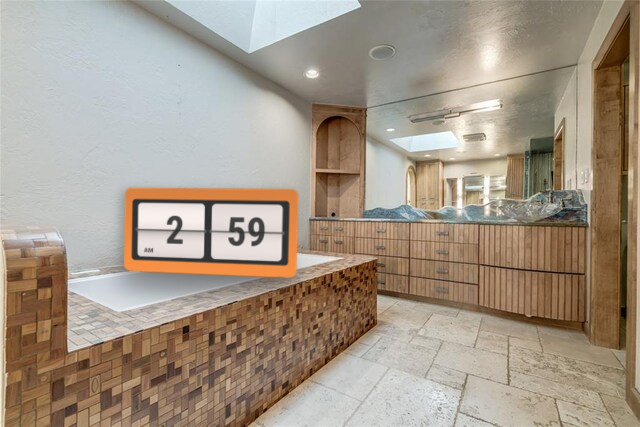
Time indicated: **2:59**
